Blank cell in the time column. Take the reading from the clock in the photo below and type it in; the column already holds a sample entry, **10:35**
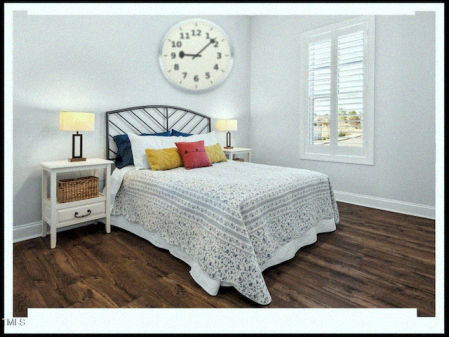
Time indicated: **9:08**
